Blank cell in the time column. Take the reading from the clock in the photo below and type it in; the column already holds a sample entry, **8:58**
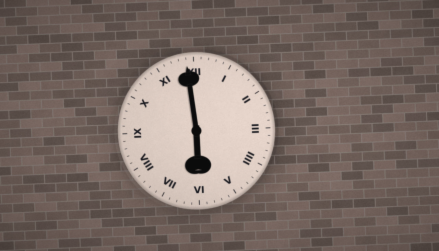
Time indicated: **5:59**
